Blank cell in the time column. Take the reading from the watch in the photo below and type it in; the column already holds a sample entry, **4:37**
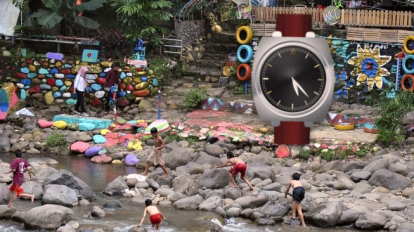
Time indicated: **5:23**
